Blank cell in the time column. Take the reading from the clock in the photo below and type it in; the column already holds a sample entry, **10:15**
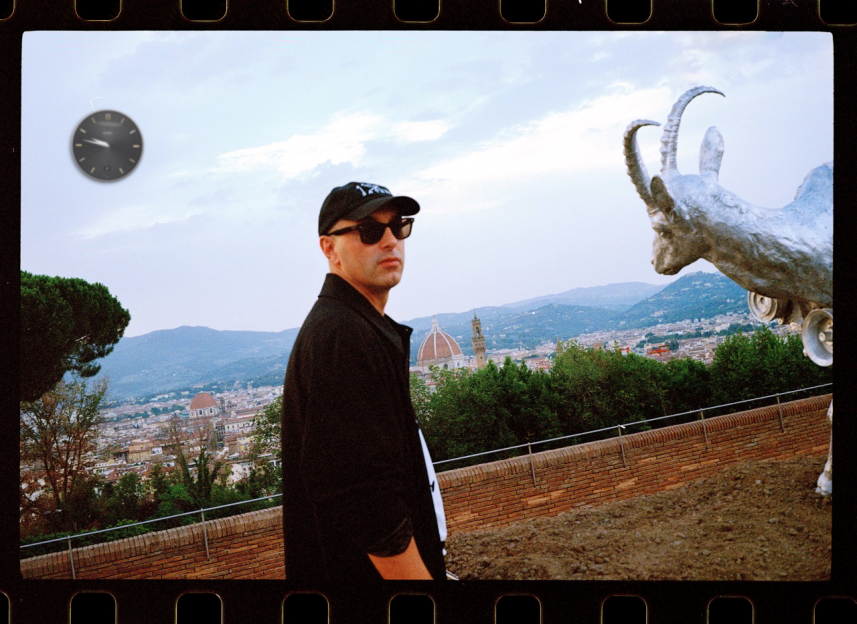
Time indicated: **9:47**
